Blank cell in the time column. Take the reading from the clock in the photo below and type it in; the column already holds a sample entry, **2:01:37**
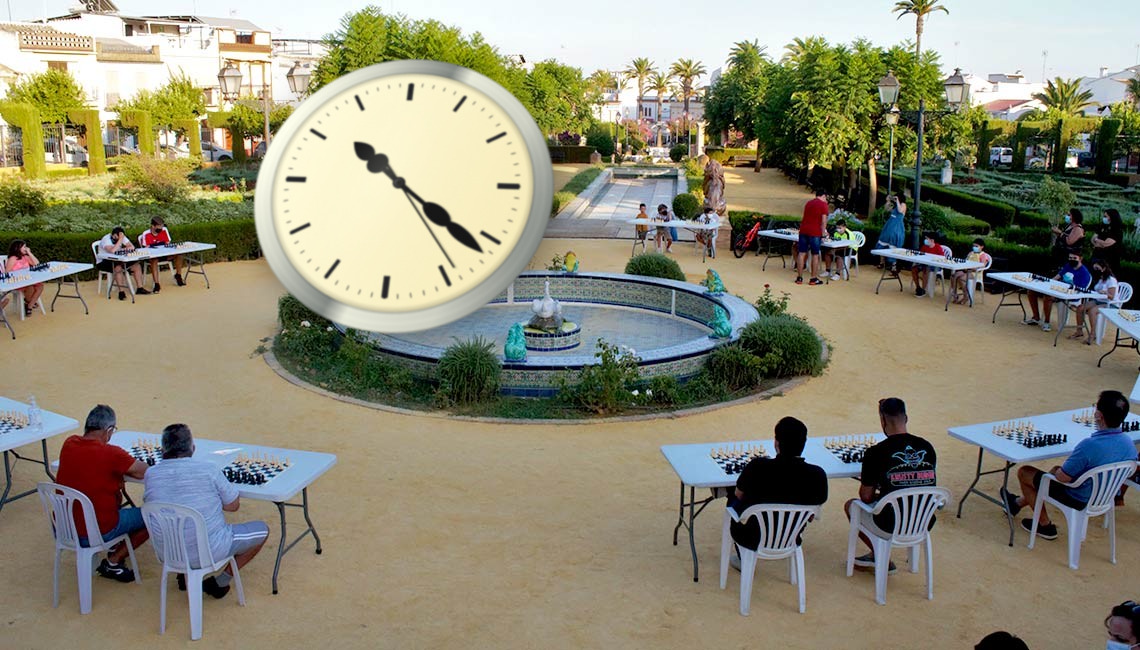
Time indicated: **10:21:24**
